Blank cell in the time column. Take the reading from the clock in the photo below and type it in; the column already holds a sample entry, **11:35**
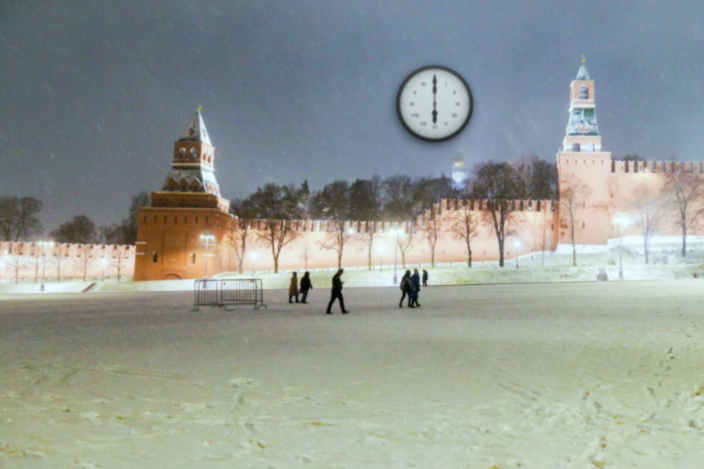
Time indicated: **6:00**
